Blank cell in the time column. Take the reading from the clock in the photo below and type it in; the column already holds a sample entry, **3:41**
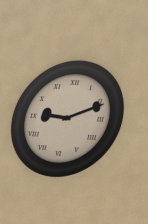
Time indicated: **9:11**
